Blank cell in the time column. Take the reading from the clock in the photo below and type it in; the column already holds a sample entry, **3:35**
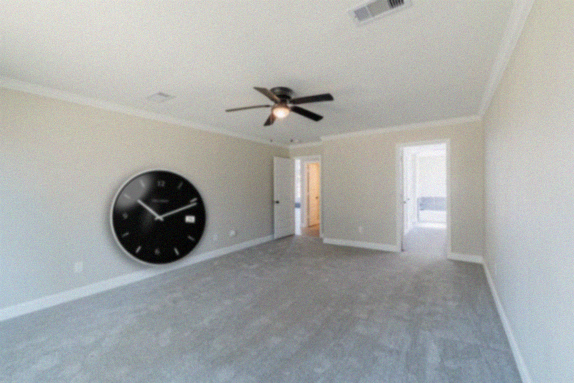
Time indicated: **10:11**
